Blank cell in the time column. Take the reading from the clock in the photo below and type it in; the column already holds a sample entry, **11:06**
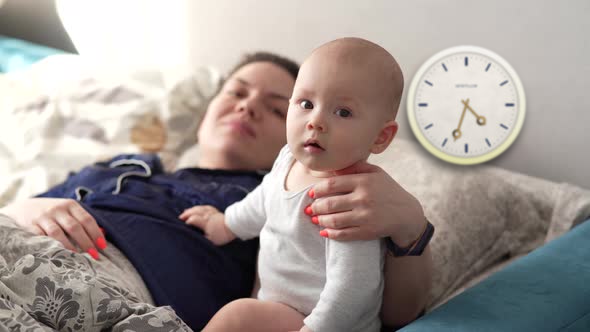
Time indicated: **4:33**
